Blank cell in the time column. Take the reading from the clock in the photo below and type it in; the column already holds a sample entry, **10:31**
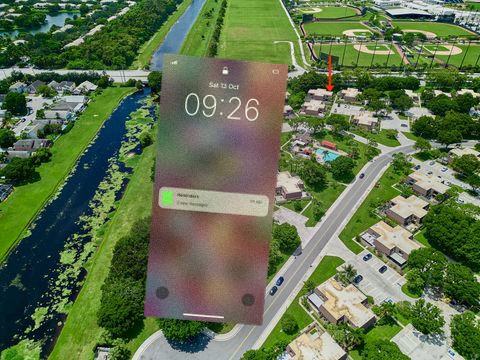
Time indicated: **9:26**
